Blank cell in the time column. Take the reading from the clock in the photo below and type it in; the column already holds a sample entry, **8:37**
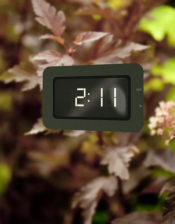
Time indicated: **2:11**
